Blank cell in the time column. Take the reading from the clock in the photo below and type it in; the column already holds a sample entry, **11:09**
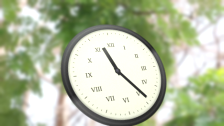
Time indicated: **11:24**
